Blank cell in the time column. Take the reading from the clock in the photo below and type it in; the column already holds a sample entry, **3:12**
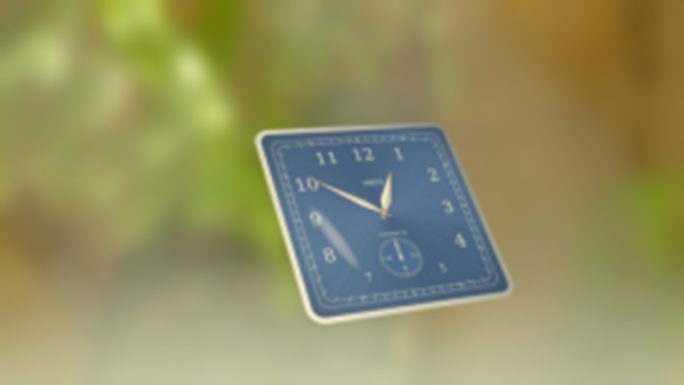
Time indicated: **12:51**
